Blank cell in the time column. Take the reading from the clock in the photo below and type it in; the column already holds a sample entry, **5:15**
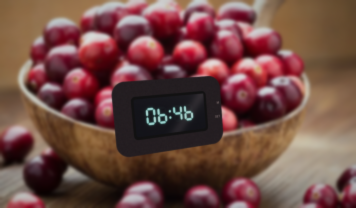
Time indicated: **6:46**
